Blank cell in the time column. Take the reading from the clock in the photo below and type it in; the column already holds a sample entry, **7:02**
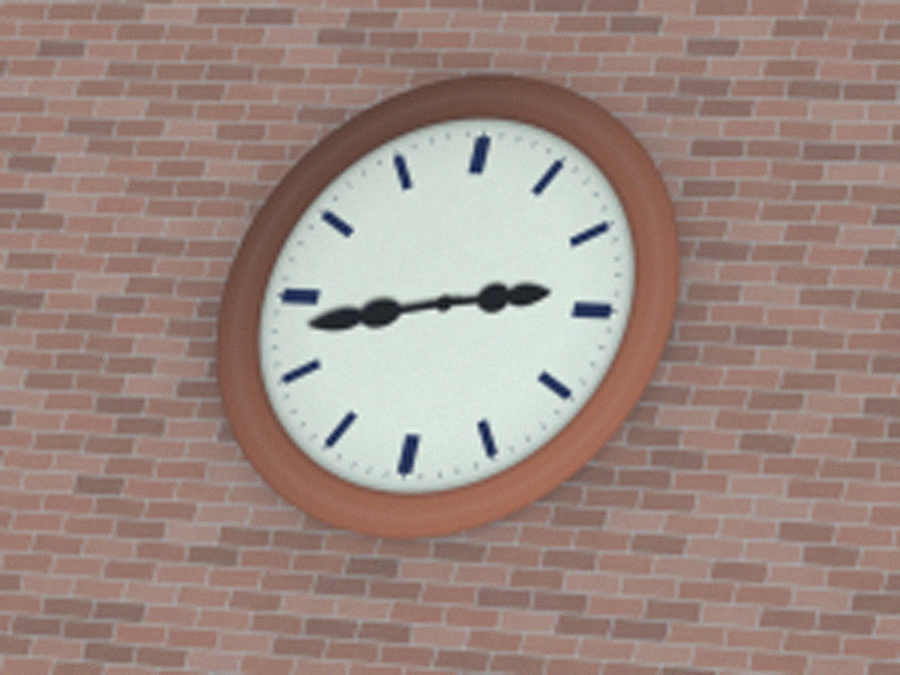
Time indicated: **2:43**
